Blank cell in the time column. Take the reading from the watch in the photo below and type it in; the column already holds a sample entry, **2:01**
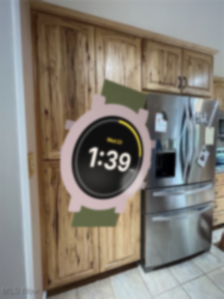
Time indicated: **1:39**
